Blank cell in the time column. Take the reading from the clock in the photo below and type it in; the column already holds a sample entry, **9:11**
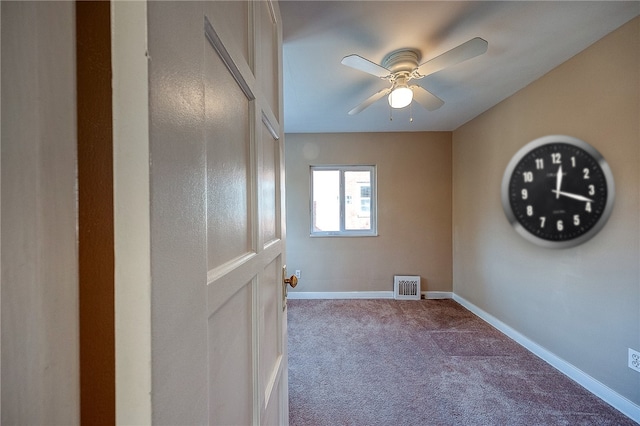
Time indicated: **12:18**
